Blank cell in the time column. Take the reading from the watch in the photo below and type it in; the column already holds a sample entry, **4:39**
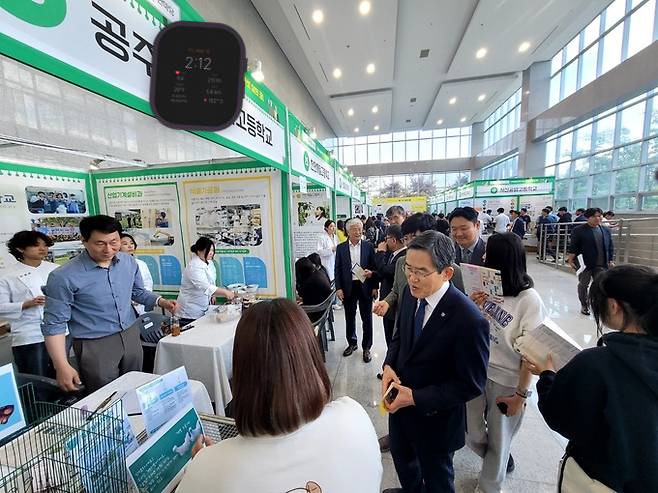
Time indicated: **2:12**
